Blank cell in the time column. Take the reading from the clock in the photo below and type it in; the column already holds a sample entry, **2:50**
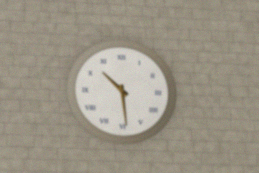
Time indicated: **10:29**
